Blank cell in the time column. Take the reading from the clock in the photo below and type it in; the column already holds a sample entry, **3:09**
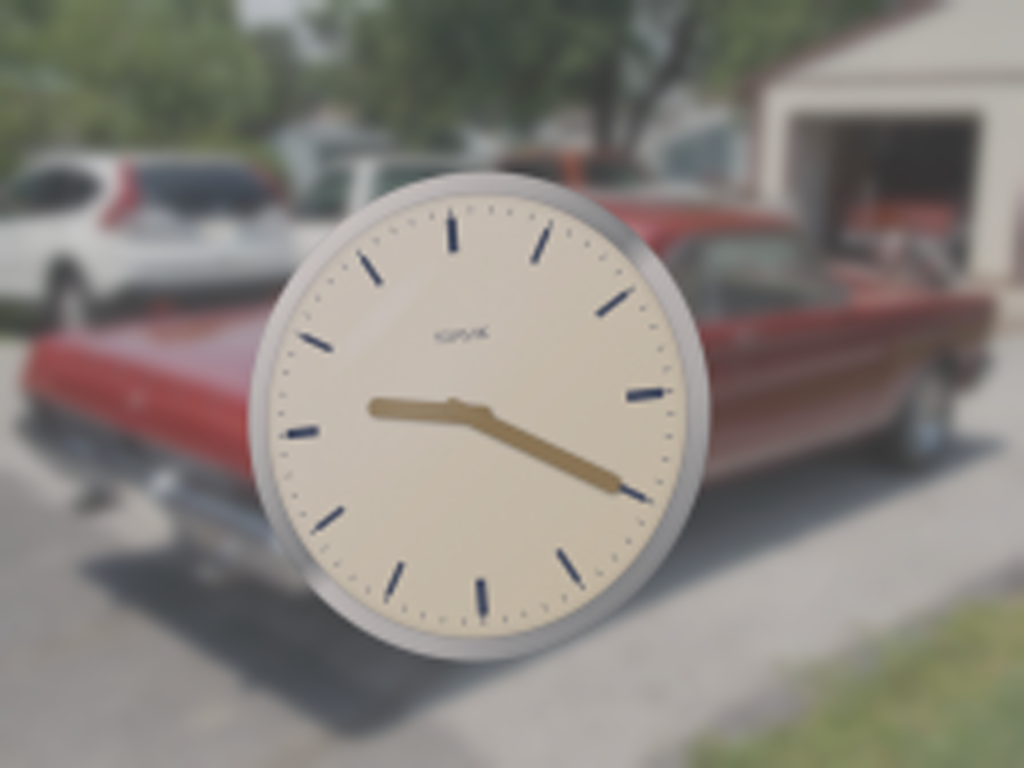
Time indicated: **9:20**
